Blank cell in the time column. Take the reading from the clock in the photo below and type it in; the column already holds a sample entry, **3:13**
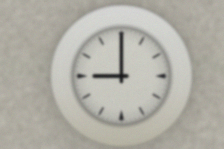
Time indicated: **9:00**
